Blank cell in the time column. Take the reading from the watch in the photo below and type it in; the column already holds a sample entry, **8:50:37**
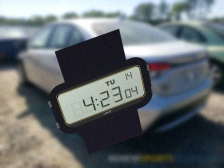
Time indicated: **4:23:04**
